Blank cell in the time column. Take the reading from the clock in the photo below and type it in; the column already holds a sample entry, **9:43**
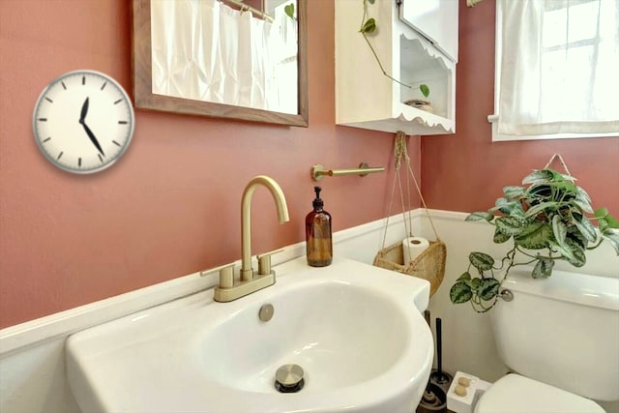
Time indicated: **12:24**
